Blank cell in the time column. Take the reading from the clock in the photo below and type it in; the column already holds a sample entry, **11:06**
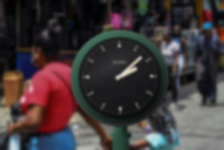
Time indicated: **2:08**
